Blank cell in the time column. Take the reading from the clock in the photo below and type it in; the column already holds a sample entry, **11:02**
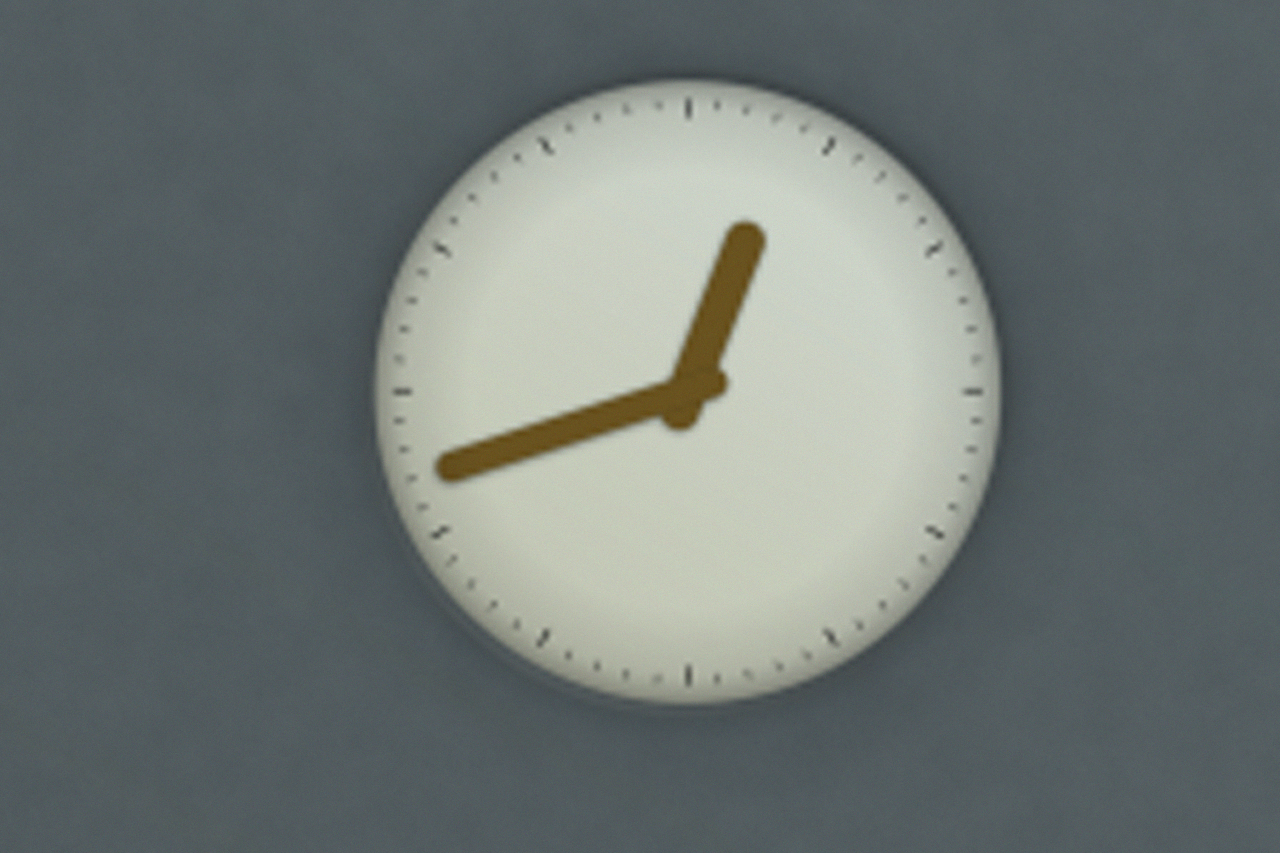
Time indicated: **12:42**
